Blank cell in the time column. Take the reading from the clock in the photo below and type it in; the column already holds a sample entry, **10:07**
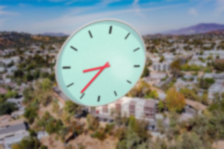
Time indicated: **8:36**
